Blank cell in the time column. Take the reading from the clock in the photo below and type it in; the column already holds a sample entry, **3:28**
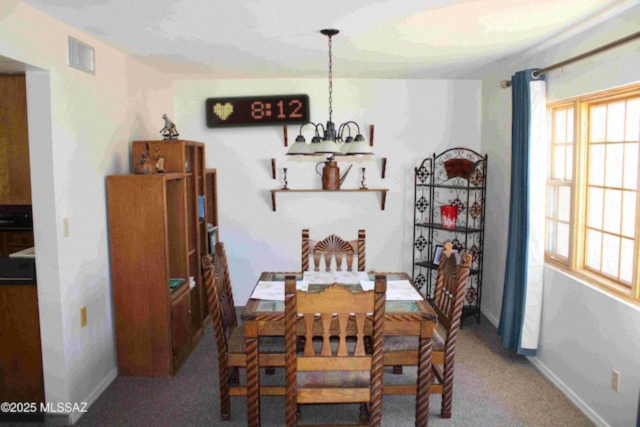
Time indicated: **8:12**
